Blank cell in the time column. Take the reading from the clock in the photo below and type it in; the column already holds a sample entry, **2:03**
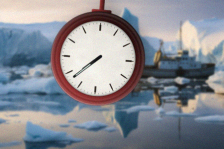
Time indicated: **7:38**
